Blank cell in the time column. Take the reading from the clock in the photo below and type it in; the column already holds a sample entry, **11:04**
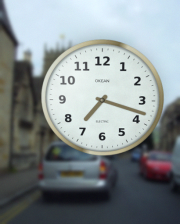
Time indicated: **7:18**
